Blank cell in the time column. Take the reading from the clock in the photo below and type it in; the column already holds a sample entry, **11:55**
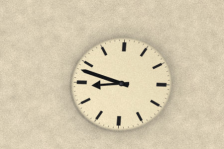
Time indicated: **8:48**
